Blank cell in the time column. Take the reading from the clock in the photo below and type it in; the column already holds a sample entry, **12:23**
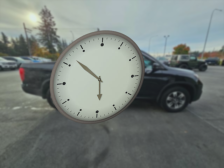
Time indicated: **5:52**
